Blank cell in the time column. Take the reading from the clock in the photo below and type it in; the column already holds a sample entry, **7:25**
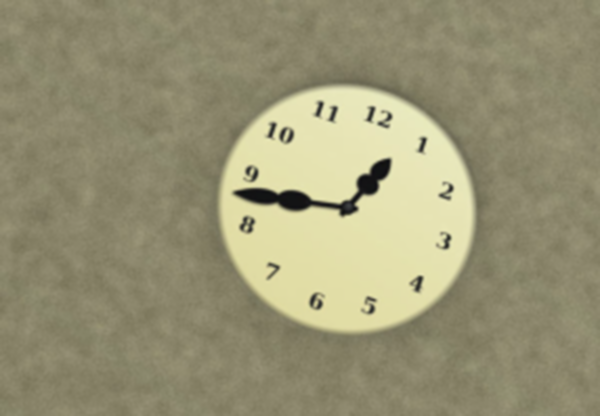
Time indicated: **12:43**
